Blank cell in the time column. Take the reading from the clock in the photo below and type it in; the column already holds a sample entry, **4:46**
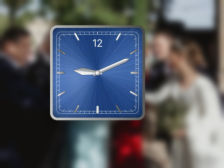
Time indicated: **9:11**
